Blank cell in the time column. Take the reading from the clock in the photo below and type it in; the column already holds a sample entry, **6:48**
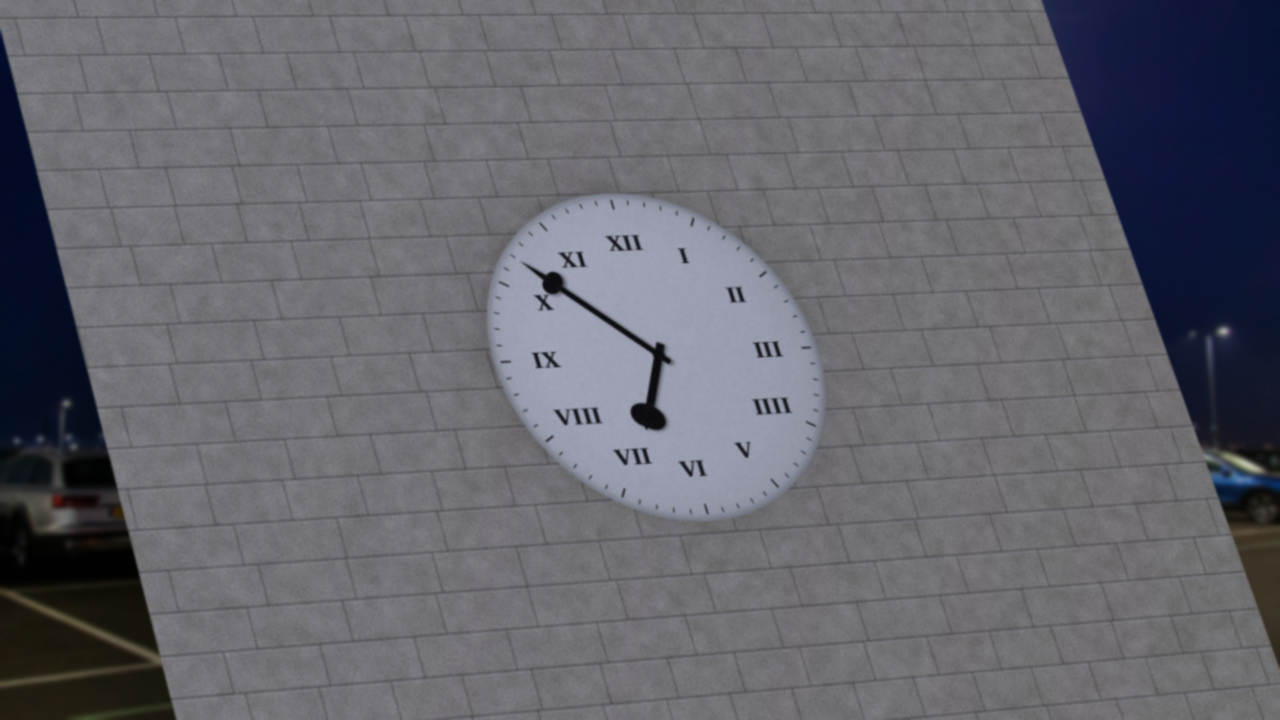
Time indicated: **6:52**
